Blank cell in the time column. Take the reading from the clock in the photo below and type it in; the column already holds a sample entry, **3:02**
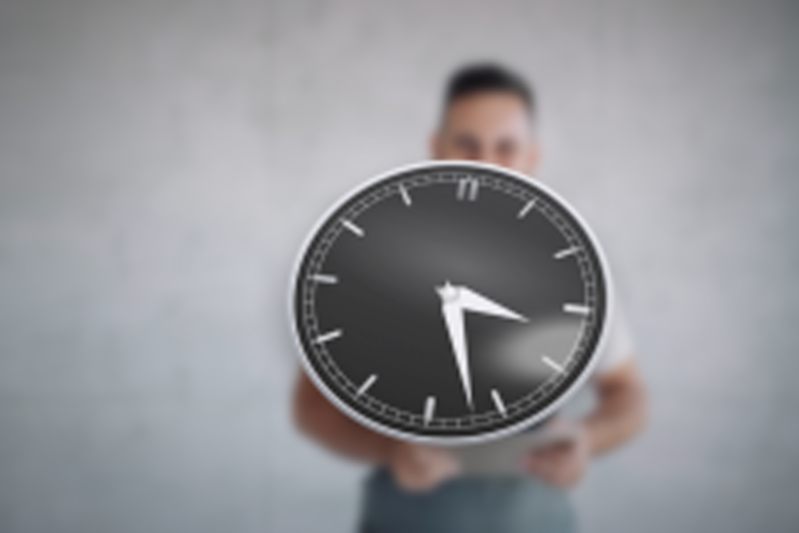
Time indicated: **3:27**
